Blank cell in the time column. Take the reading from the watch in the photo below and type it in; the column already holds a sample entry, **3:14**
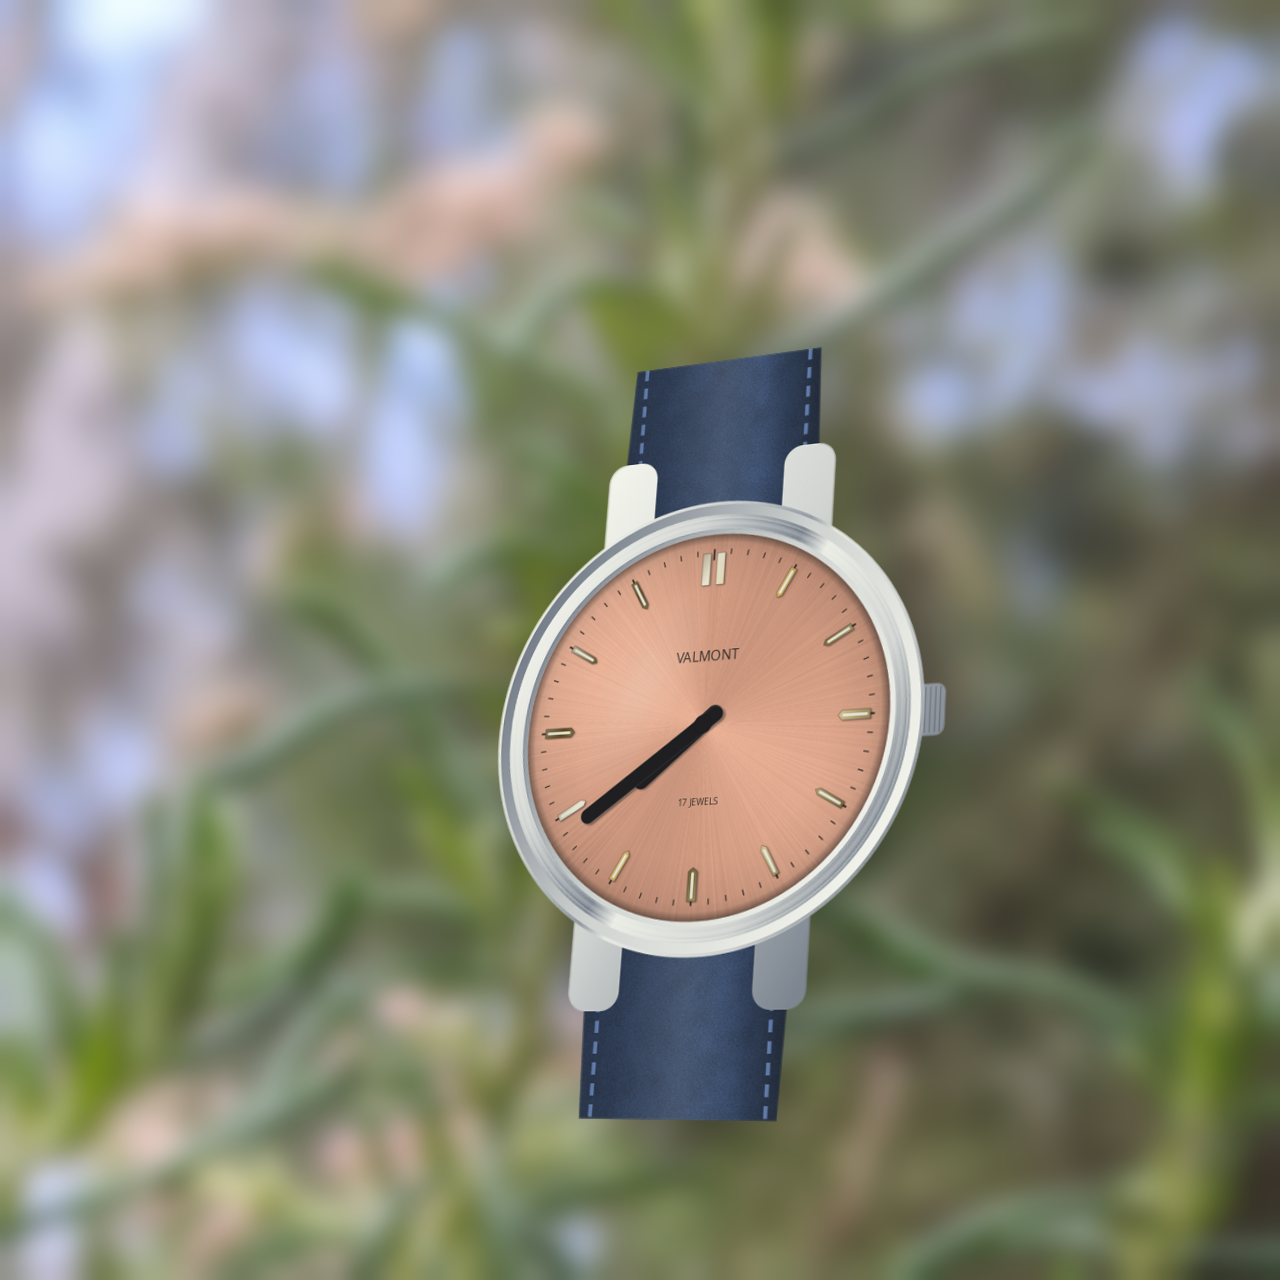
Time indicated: **7:39**
